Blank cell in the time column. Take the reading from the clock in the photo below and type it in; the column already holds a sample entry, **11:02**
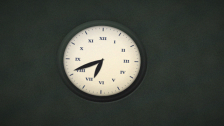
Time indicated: **6:41**
